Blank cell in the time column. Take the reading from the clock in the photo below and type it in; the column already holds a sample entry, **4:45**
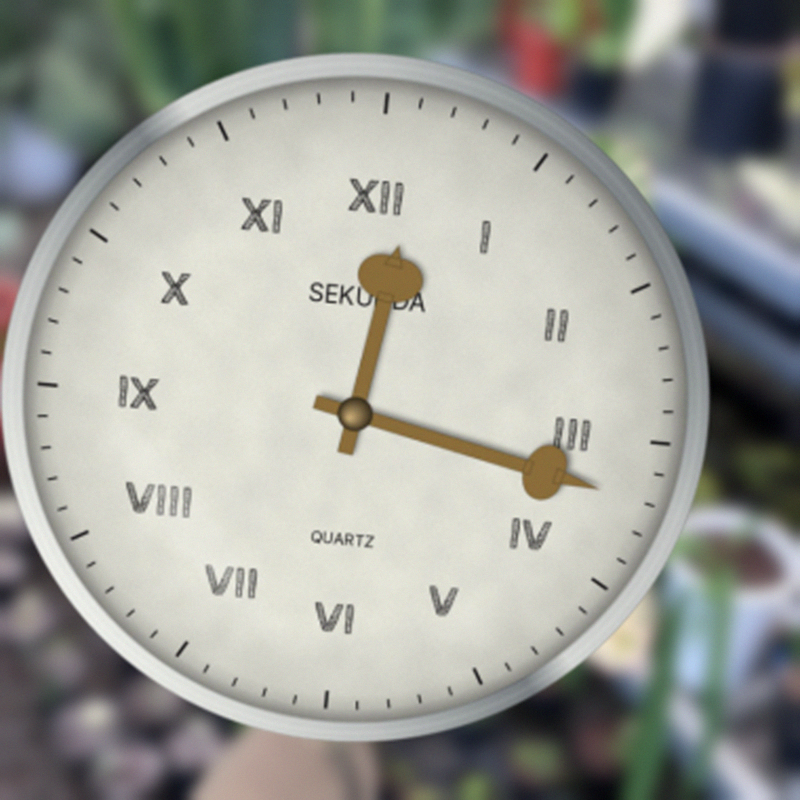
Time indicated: **12:17**
